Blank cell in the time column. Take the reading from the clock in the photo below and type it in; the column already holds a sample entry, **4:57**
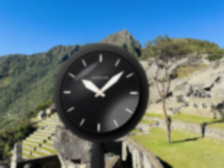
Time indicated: **10:08**
